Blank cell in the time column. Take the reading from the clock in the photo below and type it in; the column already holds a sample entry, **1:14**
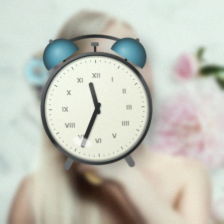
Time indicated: **11:34**
